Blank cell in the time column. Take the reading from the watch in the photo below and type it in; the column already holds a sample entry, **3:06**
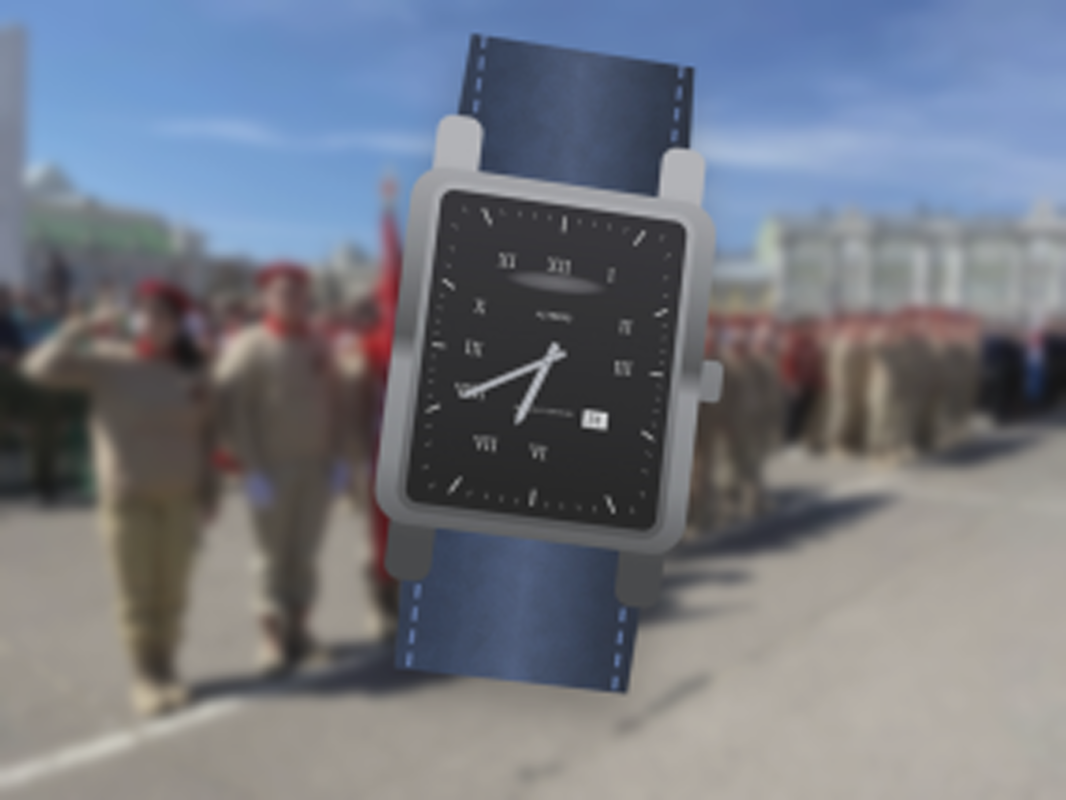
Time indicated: **6:40**
